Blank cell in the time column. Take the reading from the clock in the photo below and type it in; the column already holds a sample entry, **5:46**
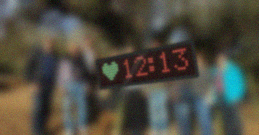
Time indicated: **12:13**
